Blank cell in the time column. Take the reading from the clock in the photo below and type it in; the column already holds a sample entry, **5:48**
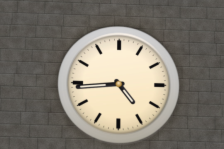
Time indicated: **4:44**
